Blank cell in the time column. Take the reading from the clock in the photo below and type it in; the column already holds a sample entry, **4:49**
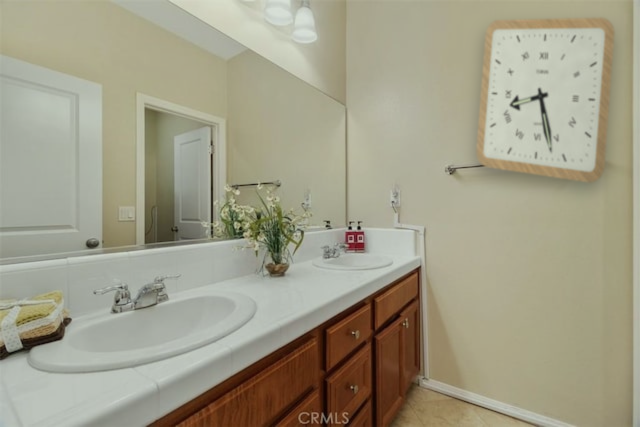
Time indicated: **8:27**
